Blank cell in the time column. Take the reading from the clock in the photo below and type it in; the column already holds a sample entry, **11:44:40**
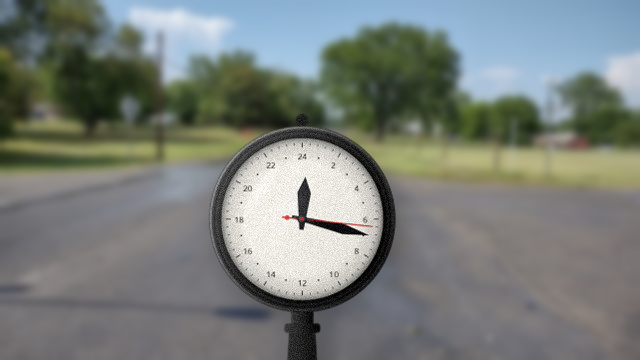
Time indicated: **0:17:16**
